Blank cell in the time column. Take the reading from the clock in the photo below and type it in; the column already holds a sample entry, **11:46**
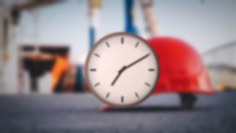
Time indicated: **7:10**
